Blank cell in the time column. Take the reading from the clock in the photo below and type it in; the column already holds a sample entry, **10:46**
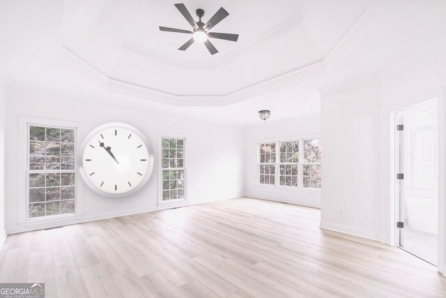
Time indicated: **10:53**
